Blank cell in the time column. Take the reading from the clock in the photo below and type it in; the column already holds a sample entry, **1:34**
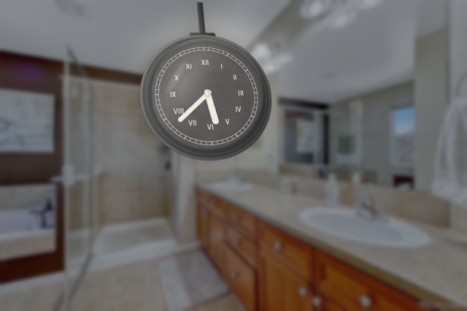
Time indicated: **5:38**
